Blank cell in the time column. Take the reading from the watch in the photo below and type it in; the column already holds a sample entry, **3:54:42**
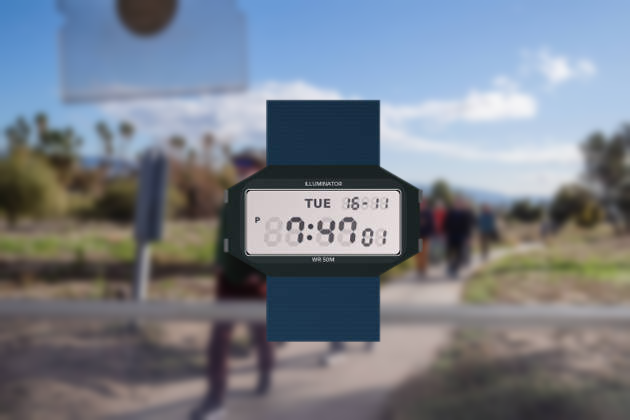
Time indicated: **7:47:01**
